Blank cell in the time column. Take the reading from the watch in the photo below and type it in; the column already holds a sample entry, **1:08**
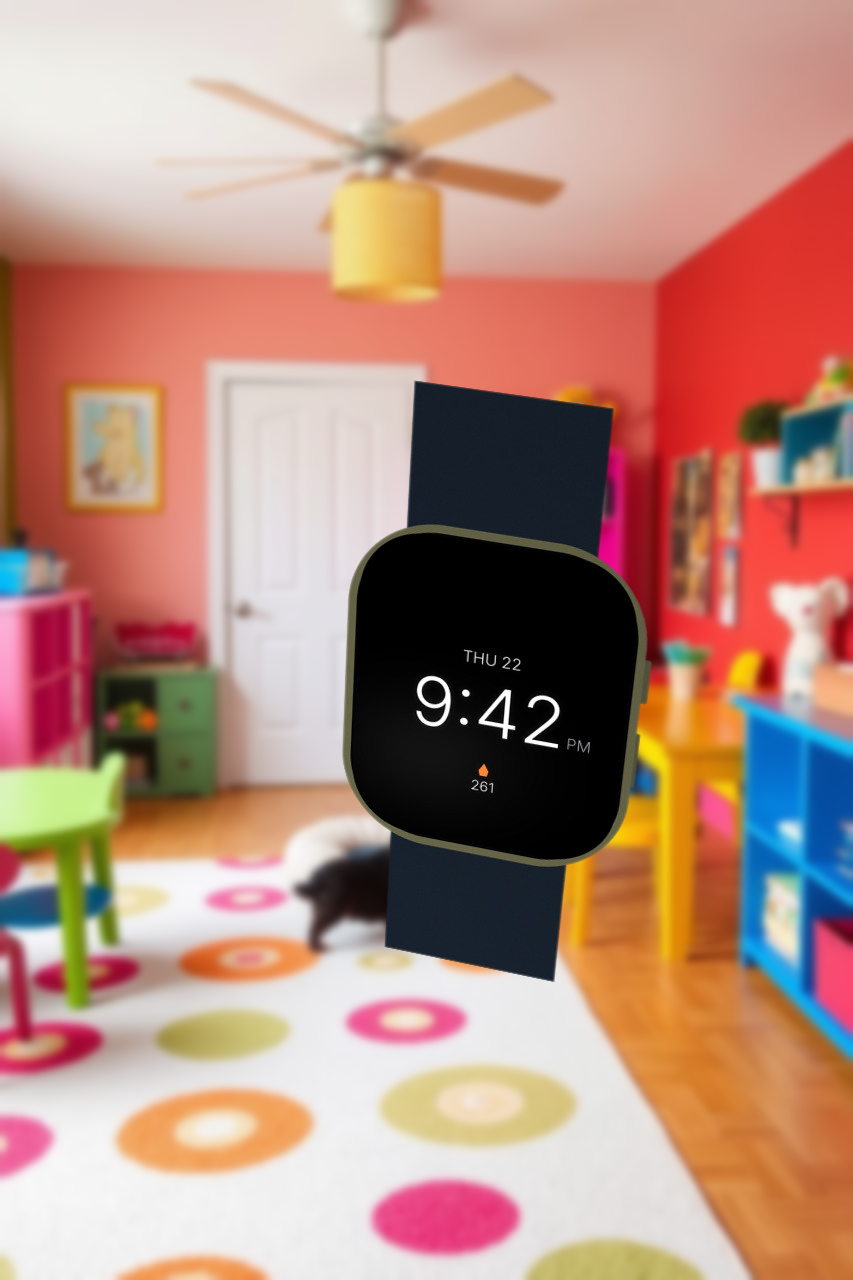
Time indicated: **9:42**
